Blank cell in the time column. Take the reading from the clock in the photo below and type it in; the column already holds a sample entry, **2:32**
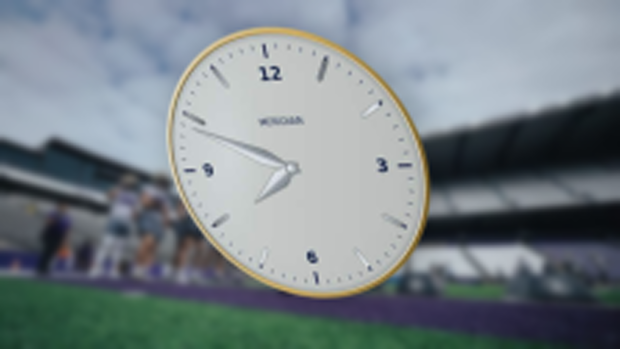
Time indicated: **7:49**
